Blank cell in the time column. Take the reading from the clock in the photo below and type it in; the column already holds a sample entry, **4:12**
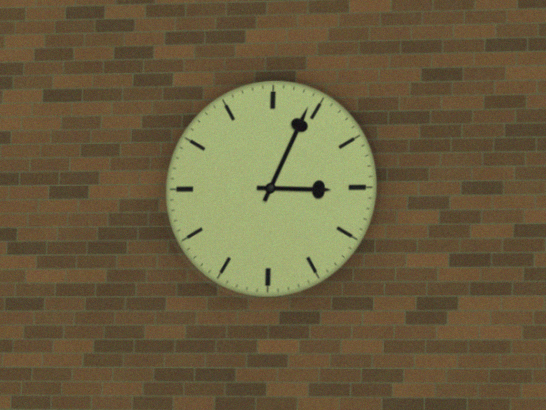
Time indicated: **3:04**
